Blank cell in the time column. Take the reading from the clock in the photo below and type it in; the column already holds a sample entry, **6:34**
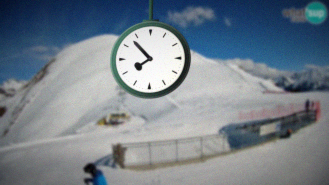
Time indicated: **7:53**
